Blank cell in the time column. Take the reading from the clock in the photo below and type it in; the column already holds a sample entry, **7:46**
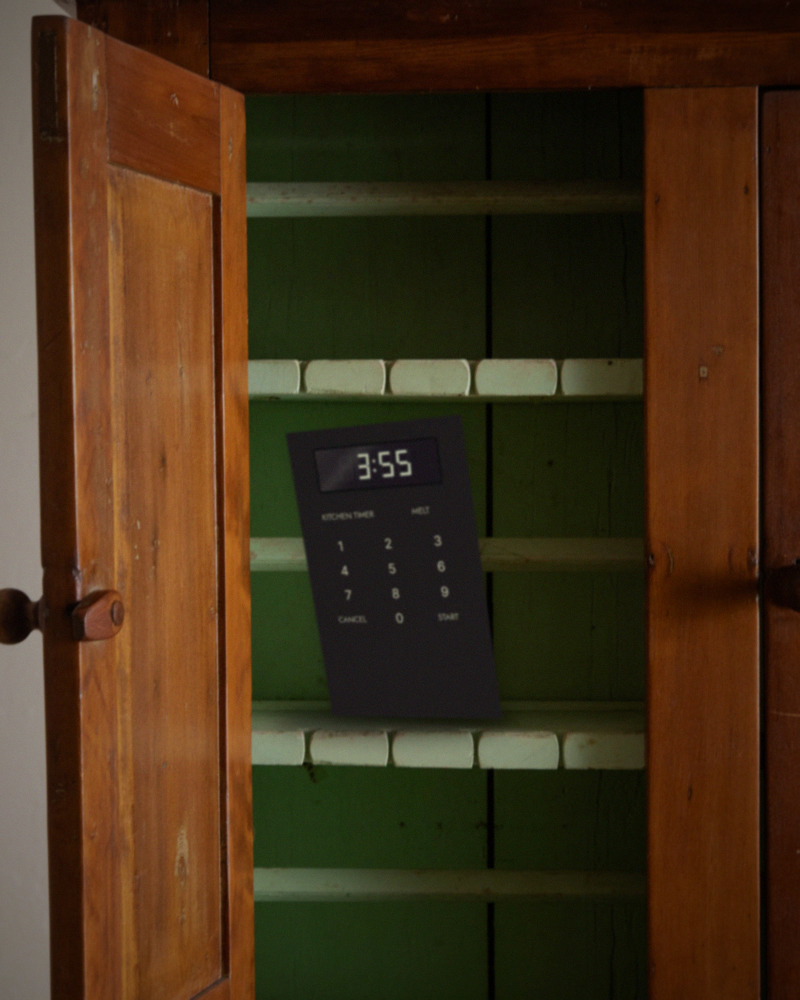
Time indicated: **3:55**
